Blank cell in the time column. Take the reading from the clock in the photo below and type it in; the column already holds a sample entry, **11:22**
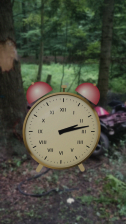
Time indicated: **2:13**
